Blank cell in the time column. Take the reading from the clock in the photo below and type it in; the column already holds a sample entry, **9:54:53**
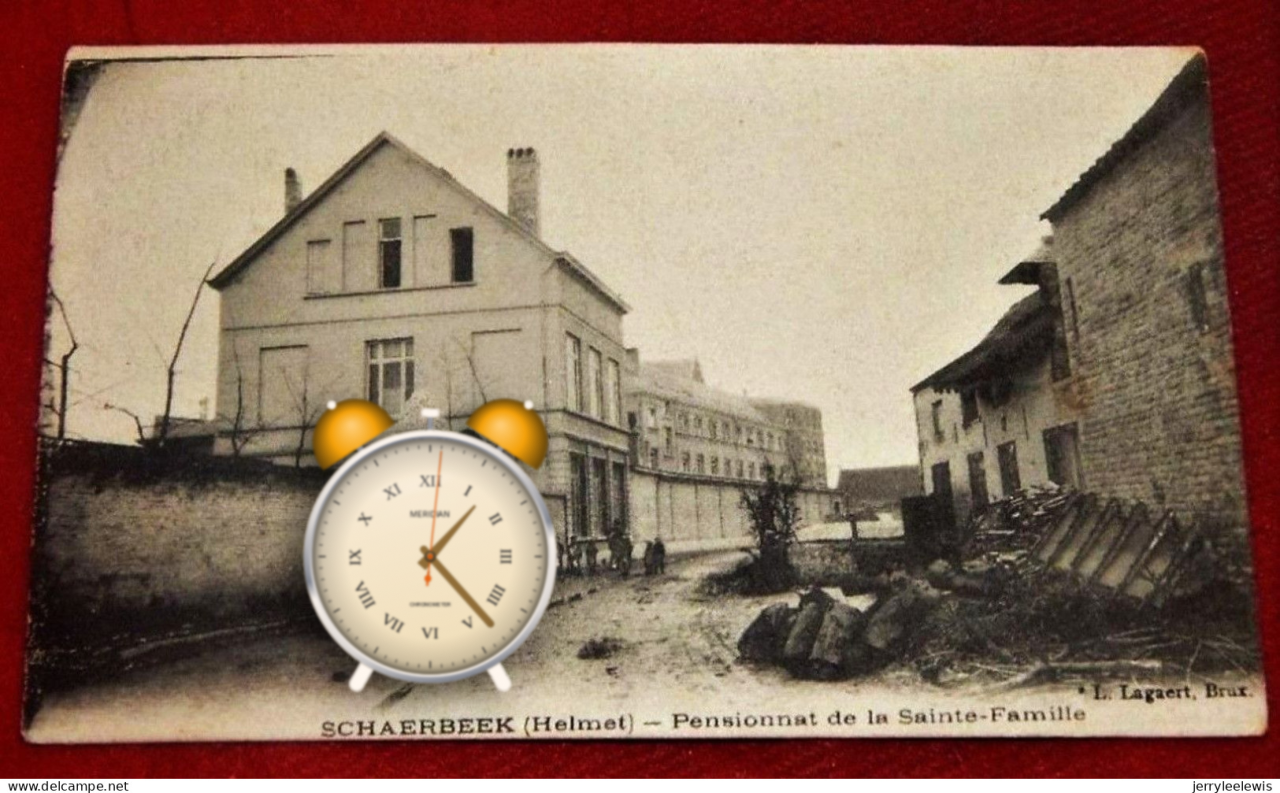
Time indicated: **1:23:01**
